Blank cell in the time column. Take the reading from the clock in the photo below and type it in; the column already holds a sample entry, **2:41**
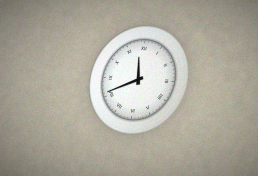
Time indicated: **11:41**
